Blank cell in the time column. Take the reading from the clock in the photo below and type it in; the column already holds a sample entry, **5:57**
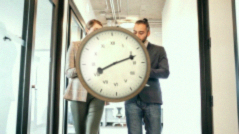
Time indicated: **8:12**
